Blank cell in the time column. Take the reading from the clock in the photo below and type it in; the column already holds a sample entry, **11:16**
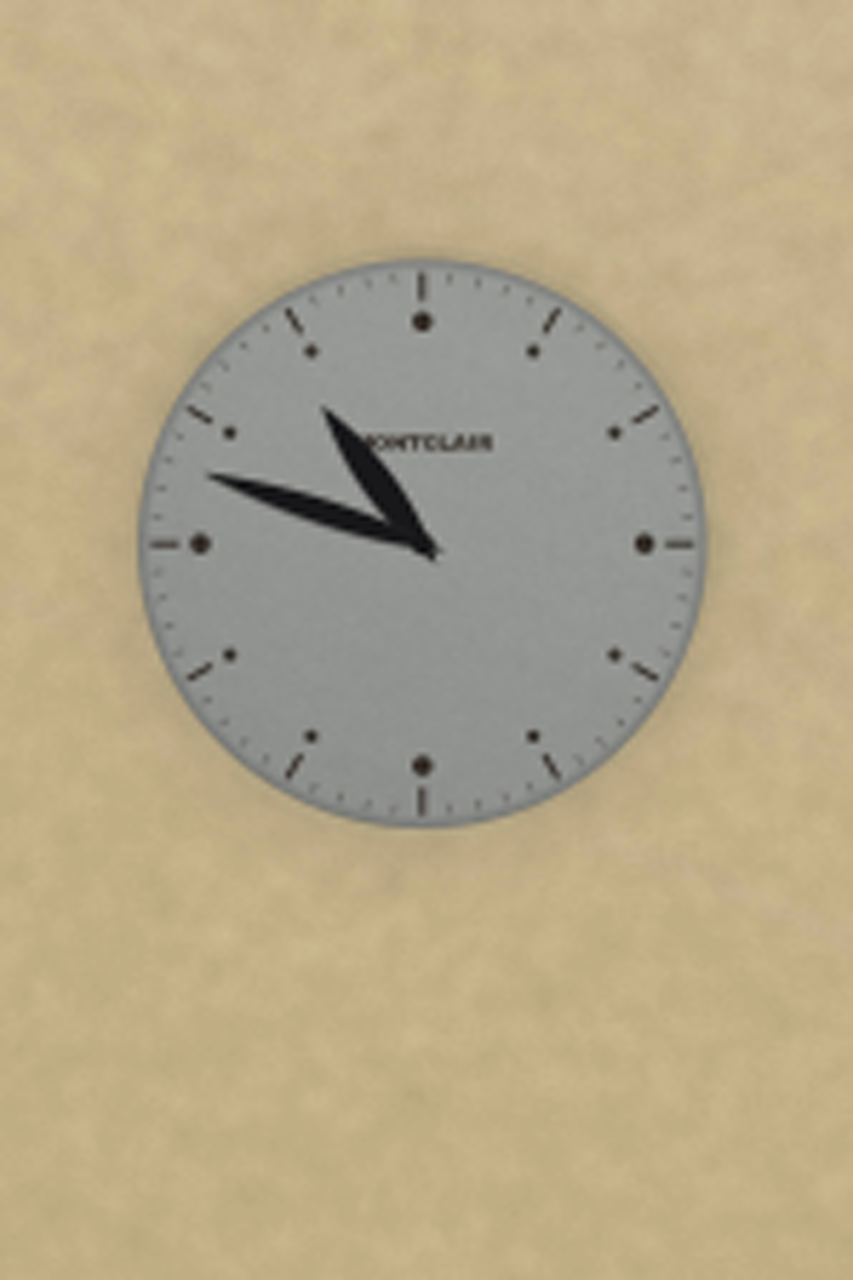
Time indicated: **10:48**
